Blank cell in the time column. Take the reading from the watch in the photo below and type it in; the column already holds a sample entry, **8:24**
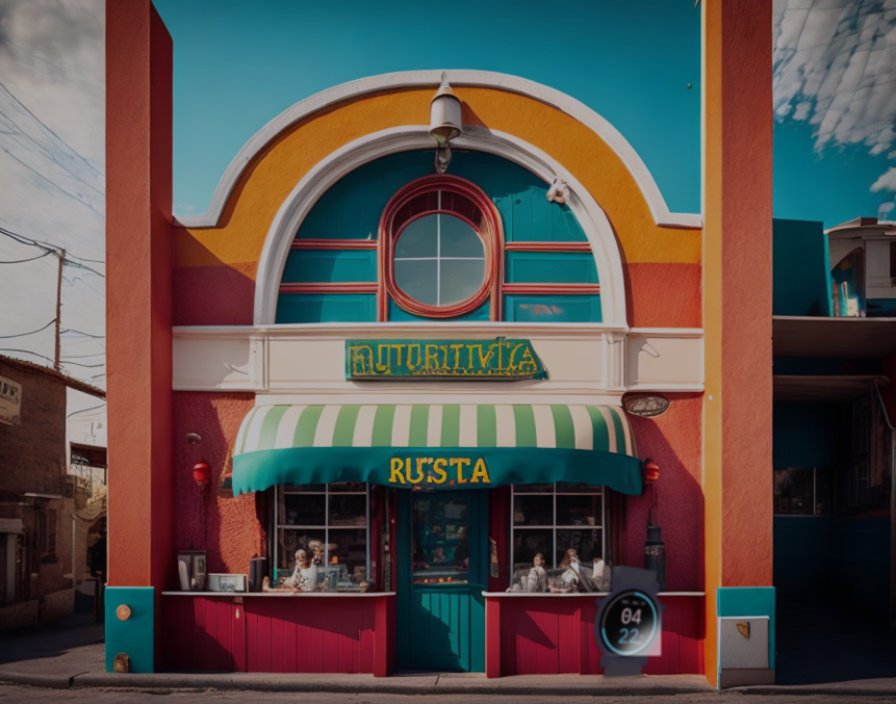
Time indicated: **4:22**
